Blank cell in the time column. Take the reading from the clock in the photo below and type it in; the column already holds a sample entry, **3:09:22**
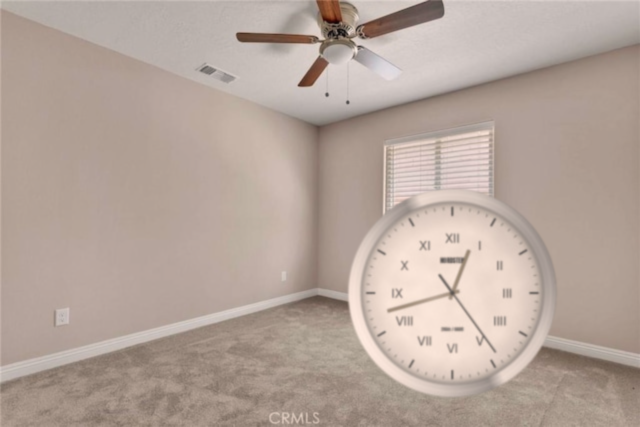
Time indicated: **12:42:24**
